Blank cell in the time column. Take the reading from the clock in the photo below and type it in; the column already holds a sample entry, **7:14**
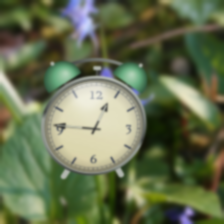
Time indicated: **12:46**
